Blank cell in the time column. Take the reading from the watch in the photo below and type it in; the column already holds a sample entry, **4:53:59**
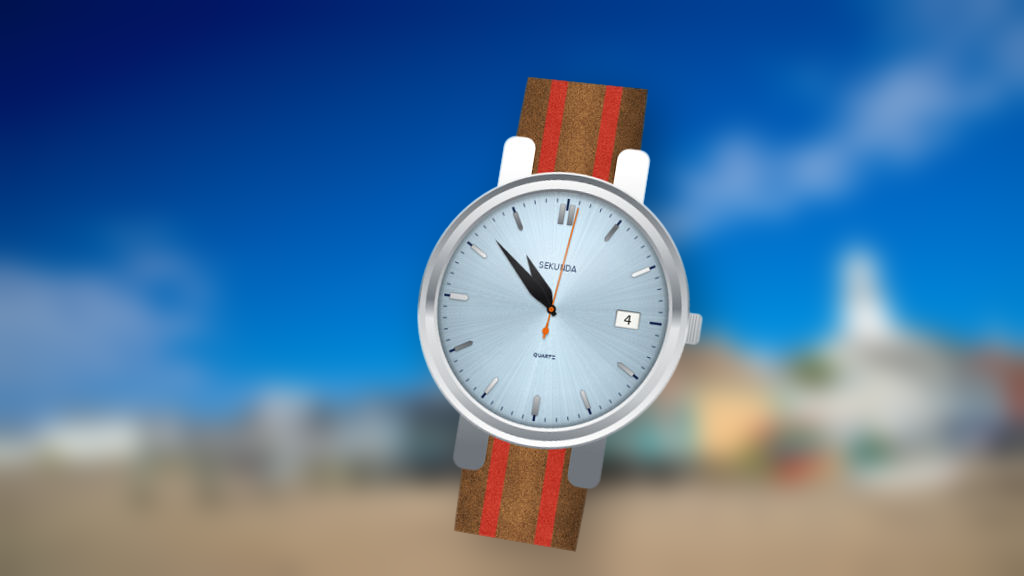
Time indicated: **10:52:01**
